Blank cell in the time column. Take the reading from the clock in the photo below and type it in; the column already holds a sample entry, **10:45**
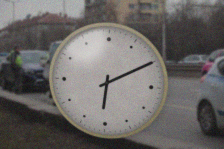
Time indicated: **6:10**
